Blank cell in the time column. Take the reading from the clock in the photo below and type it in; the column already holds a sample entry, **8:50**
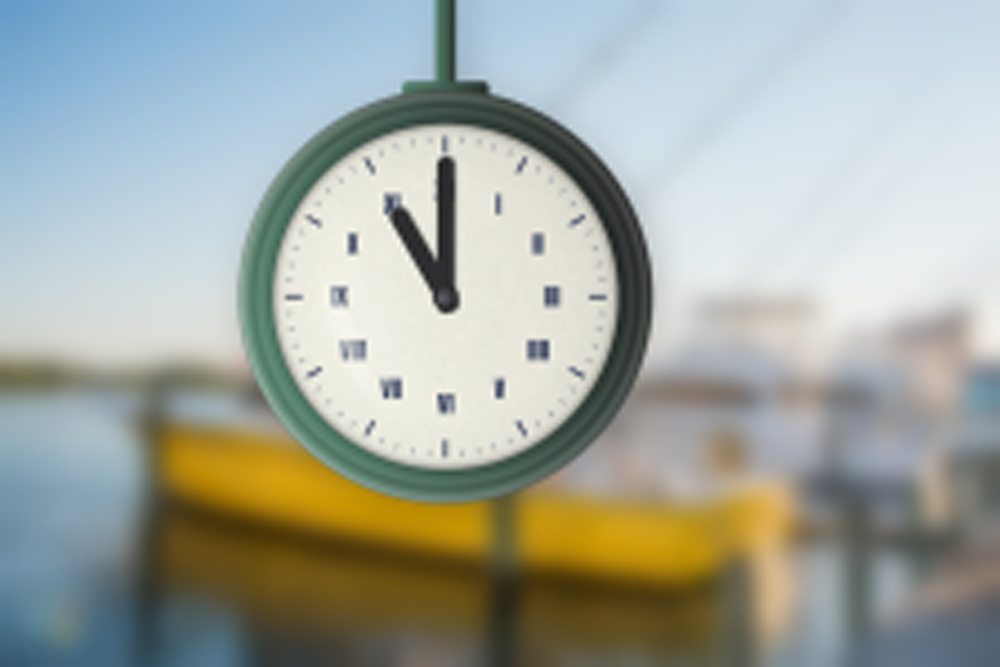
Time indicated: **11:00**
